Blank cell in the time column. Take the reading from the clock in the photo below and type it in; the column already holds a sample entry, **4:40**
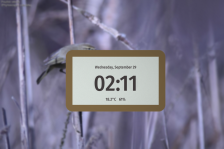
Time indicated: **2:11**
